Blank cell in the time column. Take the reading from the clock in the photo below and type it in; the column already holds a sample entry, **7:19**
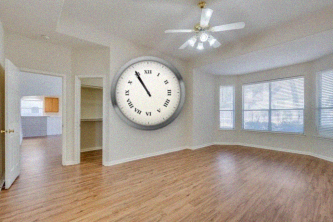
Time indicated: **10:55**
